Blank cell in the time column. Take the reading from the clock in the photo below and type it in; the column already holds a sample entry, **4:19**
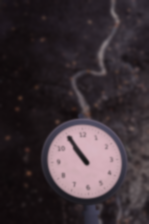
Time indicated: **10:55**
